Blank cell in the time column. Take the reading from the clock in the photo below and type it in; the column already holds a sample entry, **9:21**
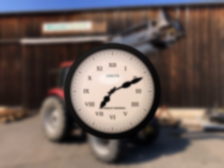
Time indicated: **7:11**
